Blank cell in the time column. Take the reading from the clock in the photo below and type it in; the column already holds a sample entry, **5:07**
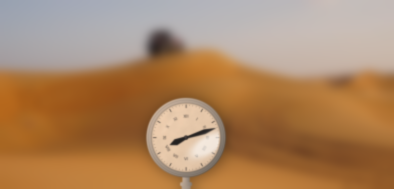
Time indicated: **8:12**
